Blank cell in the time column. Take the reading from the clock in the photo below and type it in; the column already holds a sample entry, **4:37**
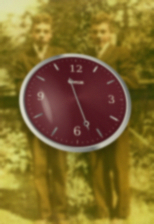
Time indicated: **11:27**
